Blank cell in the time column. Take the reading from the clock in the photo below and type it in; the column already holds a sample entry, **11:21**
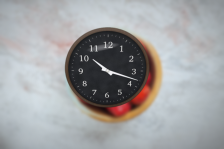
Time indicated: **10:18**
